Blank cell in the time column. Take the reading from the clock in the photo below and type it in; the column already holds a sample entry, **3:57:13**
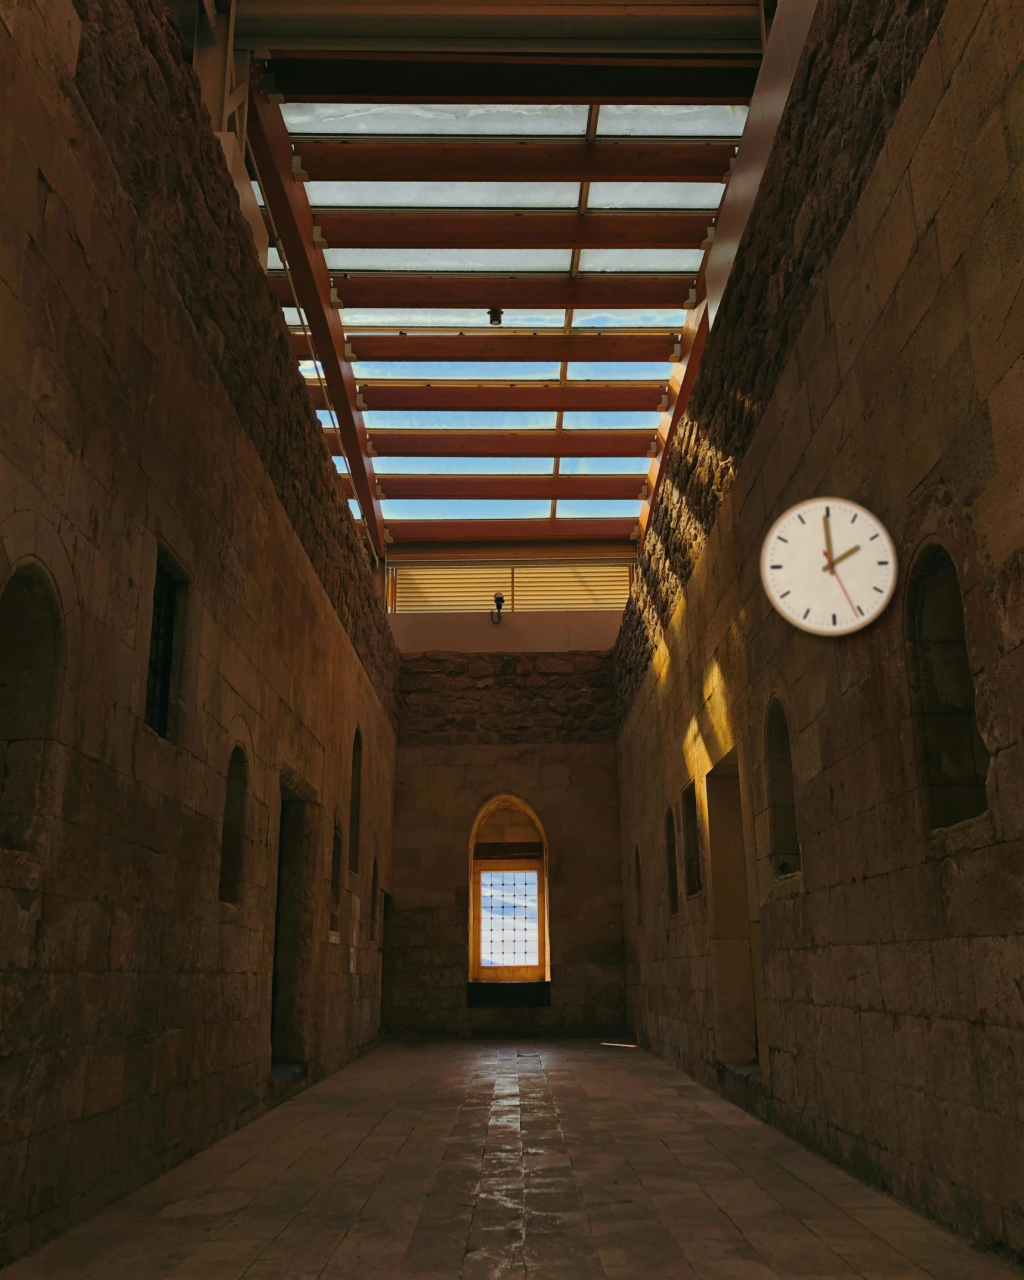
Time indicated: **1:59:26**
